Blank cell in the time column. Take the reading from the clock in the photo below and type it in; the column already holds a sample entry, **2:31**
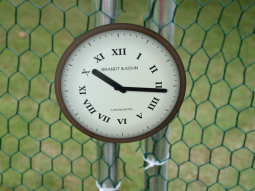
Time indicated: **10:16**
